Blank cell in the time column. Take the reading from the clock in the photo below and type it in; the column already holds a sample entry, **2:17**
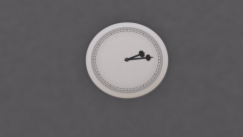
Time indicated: **2:14**
